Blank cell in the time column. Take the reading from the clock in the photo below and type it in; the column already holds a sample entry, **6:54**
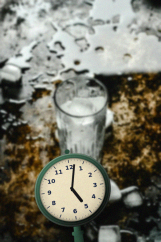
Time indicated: **5:02**
